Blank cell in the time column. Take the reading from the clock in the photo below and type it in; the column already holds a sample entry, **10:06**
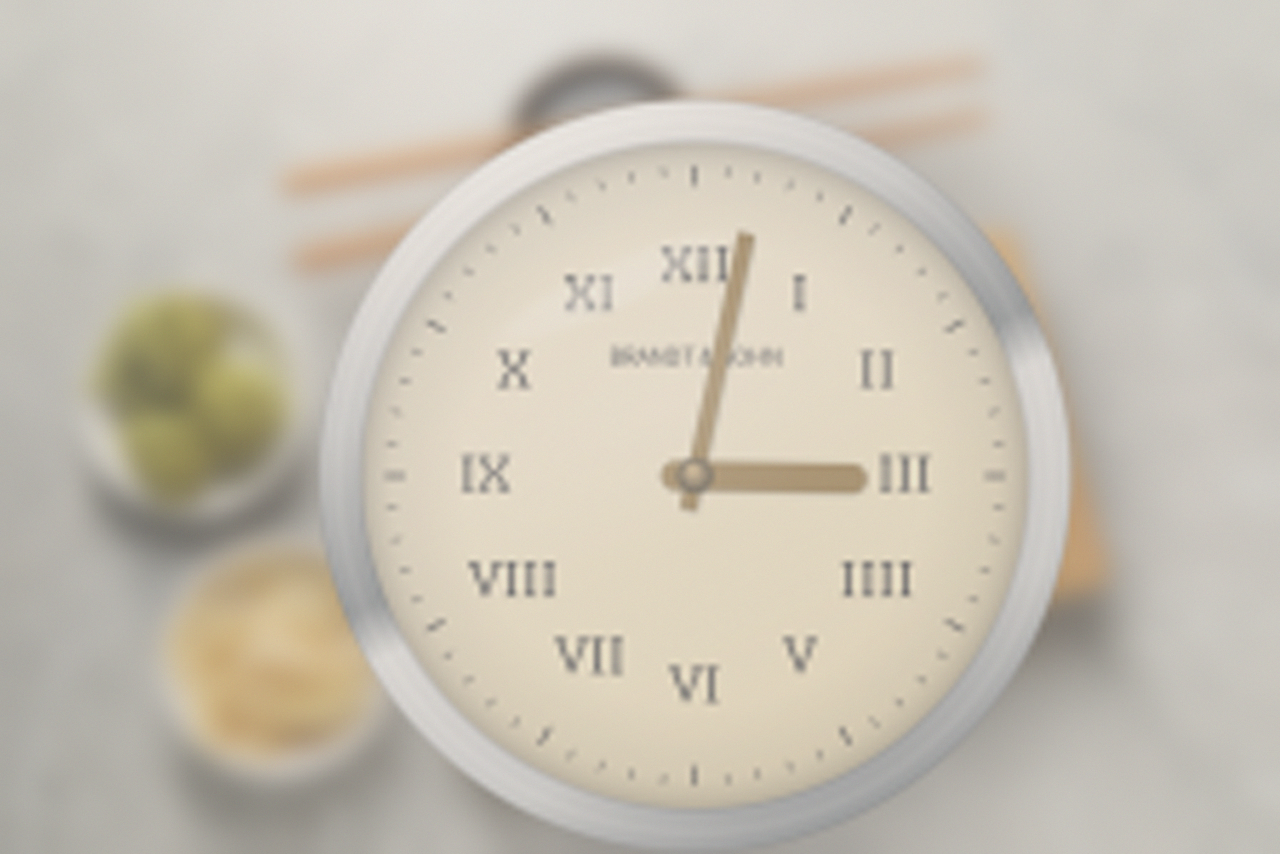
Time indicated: **3:02**
